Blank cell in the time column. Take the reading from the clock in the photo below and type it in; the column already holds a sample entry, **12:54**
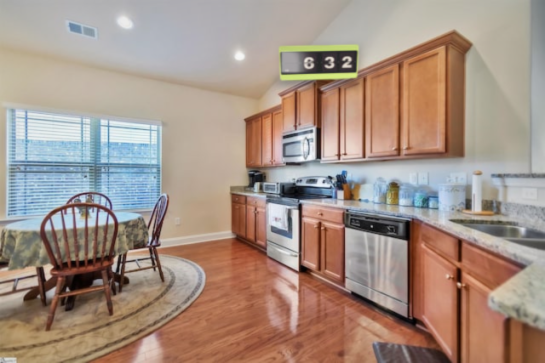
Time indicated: **6:32**
